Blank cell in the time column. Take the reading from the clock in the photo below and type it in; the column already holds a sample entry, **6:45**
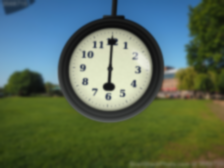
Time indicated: **6:00**
